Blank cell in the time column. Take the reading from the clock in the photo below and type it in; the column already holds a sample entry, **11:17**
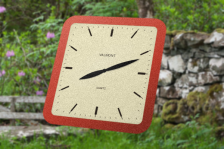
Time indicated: **8:11**
